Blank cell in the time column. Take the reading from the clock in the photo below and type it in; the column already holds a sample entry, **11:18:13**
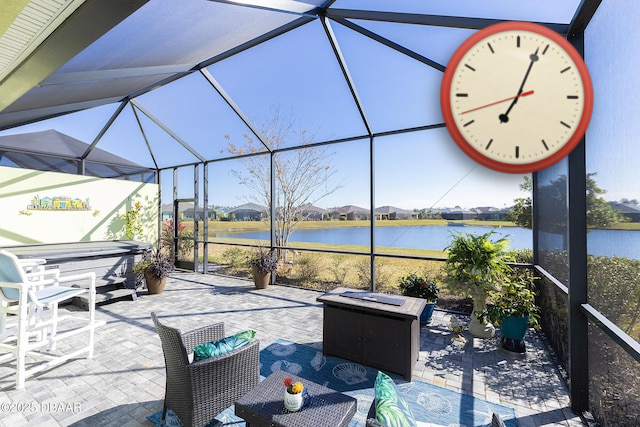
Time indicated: **7:03:42**
